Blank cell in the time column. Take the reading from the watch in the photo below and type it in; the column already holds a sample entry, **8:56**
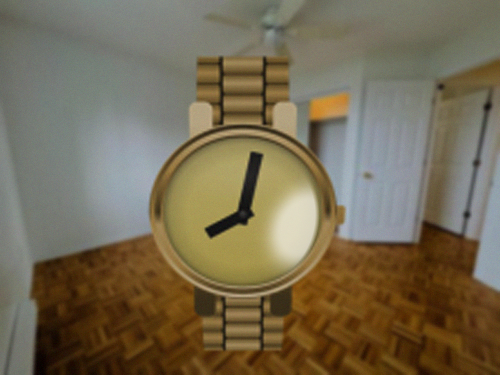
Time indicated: **8:02**
